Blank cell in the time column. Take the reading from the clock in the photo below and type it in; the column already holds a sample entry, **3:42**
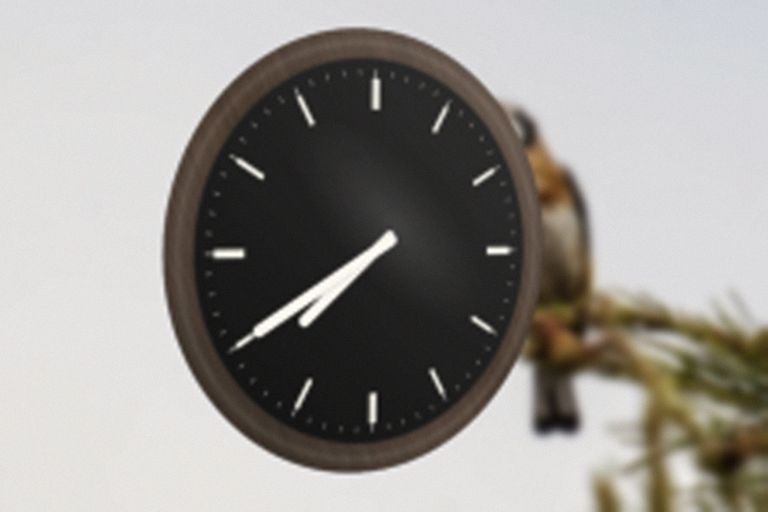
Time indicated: **7:40**
